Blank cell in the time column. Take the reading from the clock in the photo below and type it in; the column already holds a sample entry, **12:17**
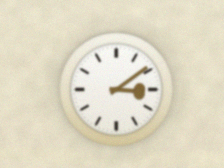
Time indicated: **3:09**
